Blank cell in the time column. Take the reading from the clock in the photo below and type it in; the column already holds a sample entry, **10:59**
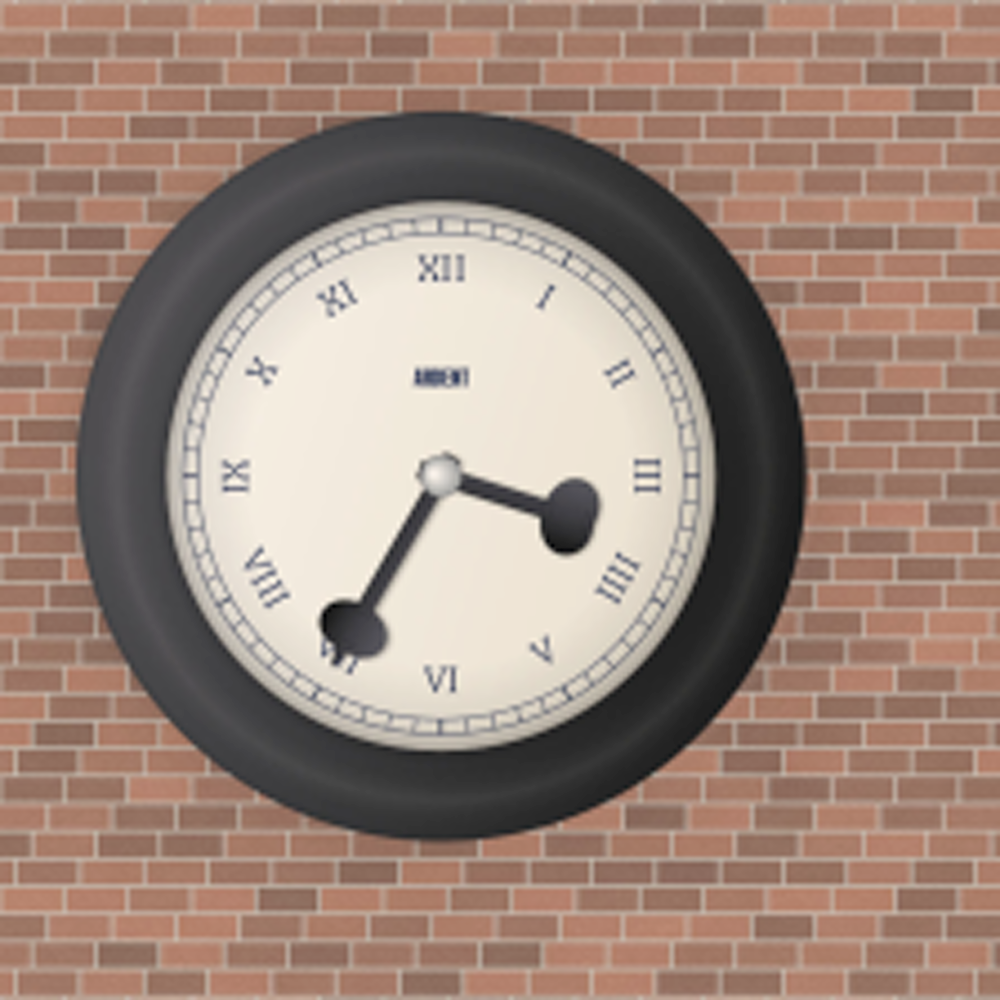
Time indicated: **3:35**
